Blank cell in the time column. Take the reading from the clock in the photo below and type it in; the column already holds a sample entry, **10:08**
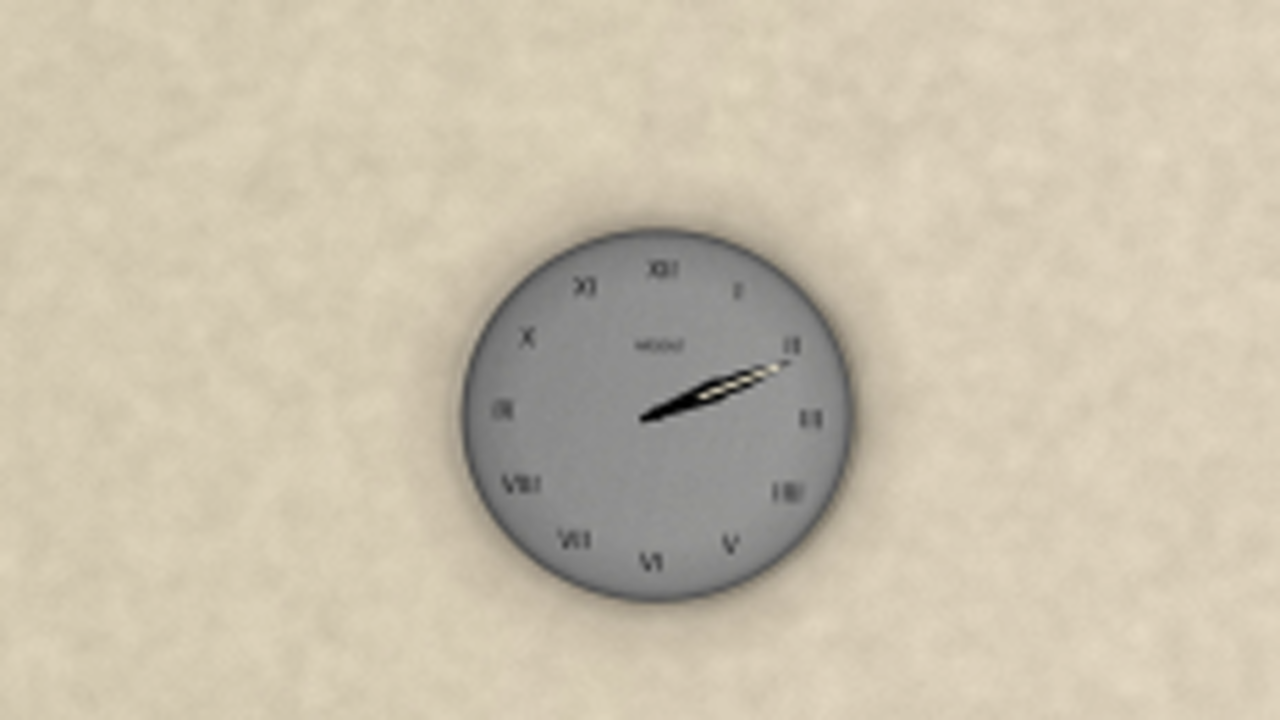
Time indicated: **2:11**
